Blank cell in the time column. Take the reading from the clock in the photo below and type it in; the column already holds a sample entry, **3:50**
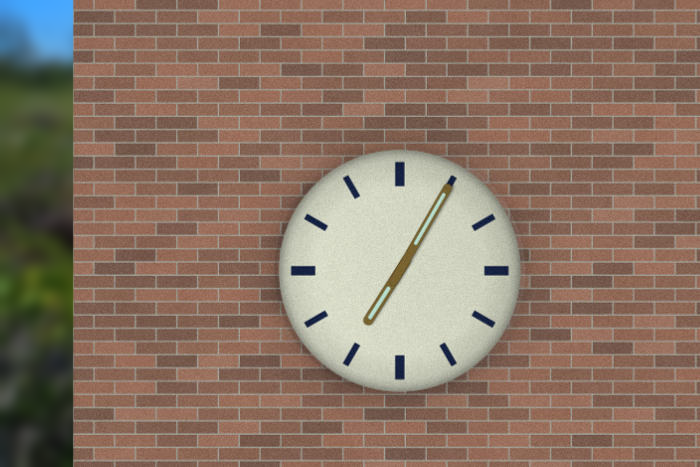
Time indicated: **7:05**
